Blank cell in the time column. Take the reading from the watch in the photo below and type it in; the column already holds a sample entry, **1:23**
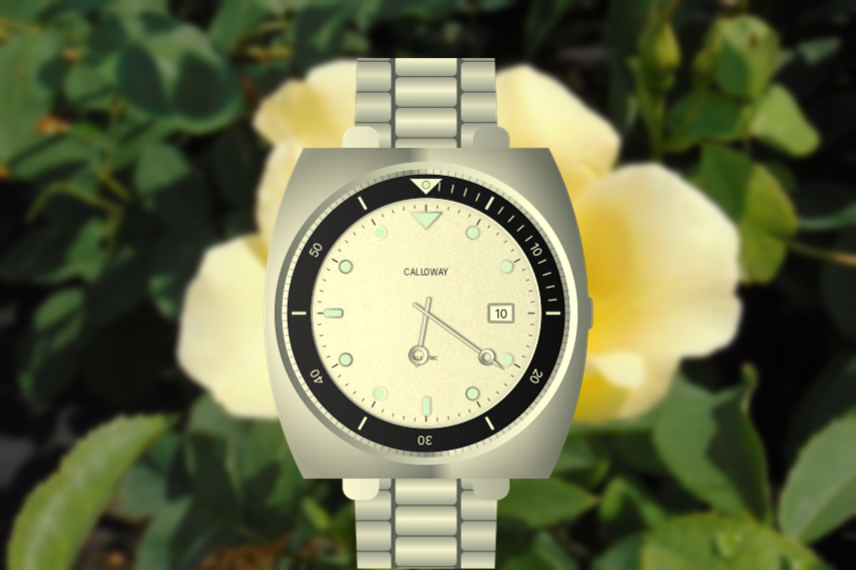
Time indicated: **6:21**
